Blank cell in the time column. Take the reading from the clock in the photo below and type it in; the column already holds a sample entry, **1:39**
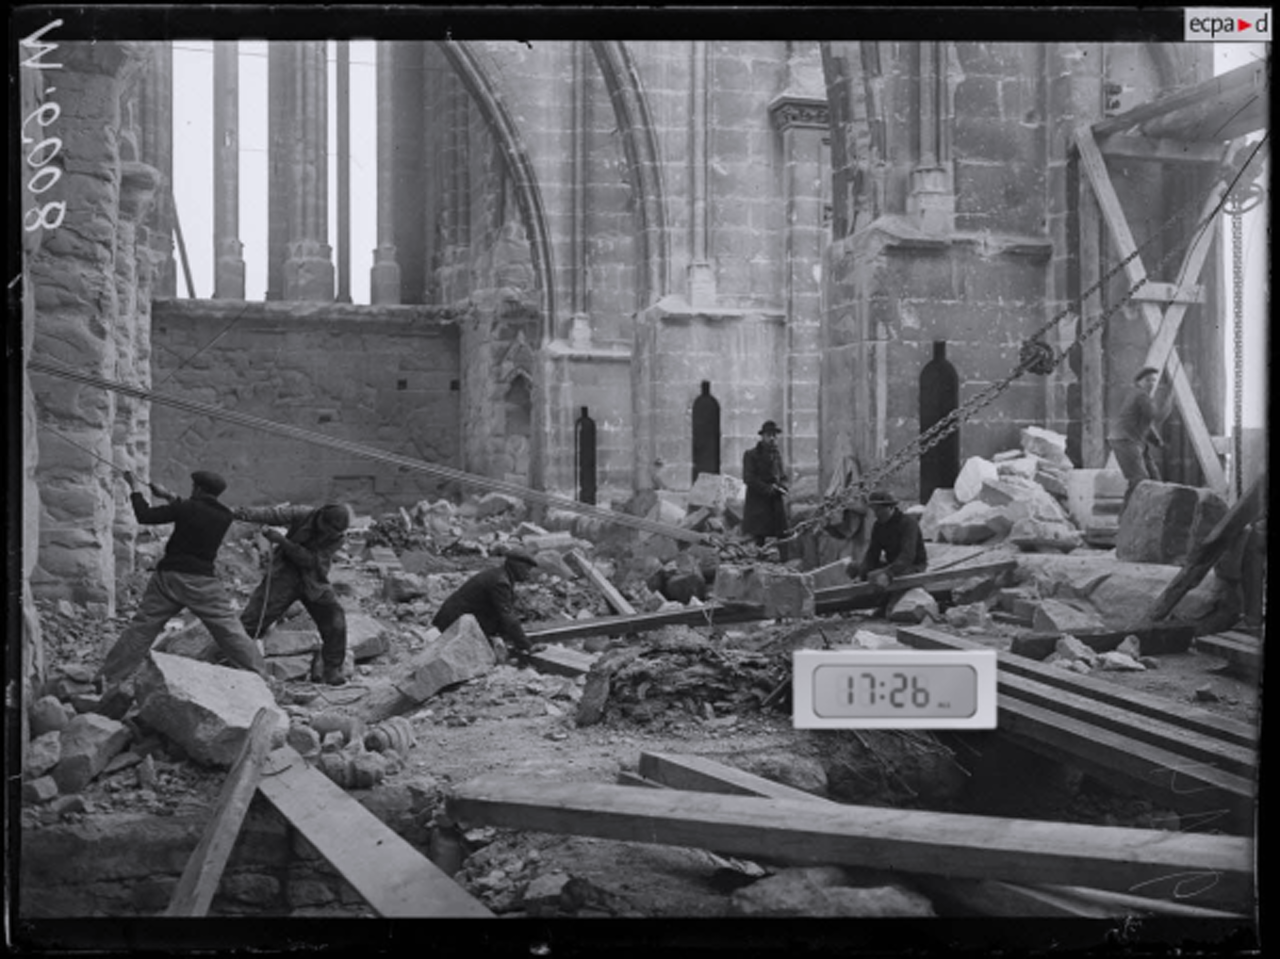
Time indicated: **17:26**
